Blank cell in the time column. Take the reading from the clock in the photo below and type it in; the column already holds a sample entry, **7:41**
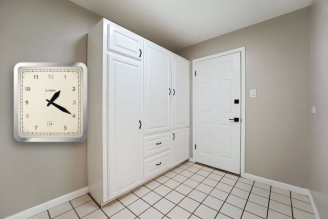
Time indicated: **1:20**
